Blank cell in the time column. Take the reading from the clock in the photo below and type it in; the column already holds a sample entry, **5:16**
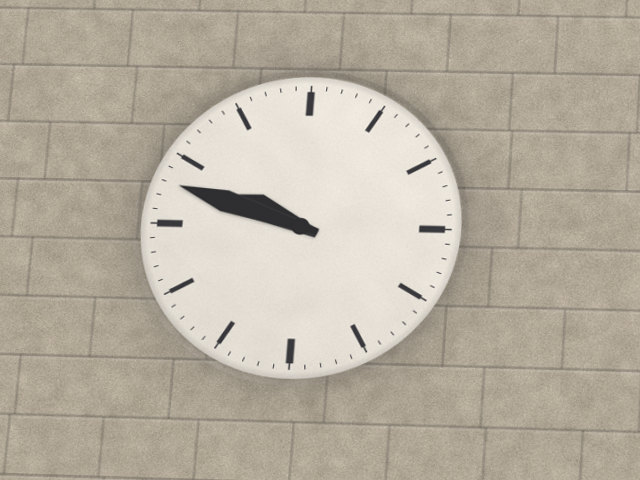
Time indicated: **9:48**
